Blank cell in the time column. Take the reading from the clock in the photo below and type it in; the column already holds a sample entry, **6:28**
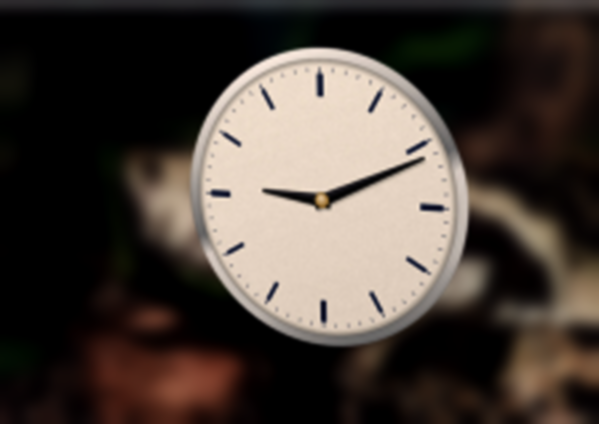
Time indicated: **9:11**
